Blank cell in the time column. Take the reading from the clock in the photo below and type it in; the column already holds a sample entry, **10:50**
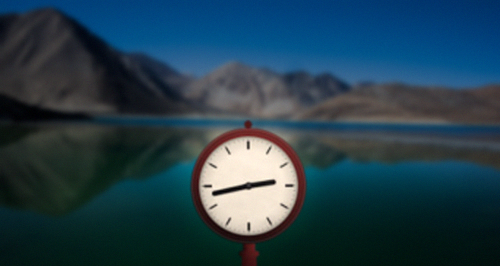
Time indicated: **2:43**
